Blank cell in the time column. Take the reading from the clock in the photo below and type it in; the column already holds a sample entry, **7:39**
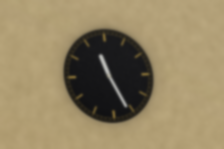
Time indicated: **11:26**
